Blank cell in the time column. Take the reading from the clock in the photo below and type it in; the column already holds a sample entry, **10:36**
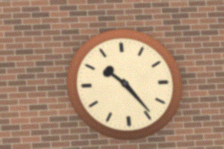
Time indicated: **10:24**
